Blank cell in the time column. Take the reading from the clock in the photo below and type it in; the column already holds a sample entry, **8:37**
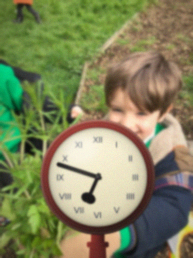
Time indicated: **6:48**
